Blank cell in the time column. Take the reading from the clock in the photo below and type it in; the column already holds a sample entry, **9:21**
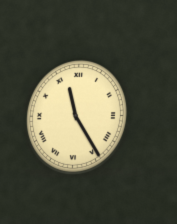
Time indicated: **11:24**
